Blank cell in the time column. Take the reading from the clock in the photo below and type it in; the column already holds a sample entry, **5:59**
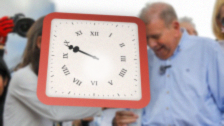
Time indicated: **9:49**
